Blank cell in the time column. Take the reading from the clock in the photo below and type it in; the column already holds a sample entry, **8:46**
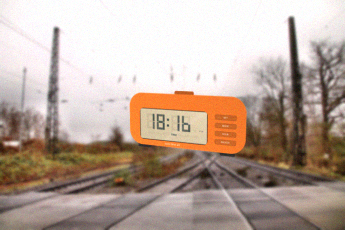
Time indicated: **18:16**
